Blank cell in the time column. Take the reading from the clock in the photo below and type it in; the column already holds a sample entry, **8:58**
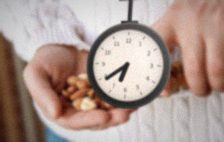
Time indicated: **6:39**
